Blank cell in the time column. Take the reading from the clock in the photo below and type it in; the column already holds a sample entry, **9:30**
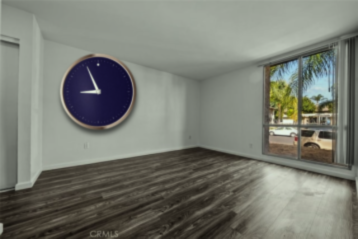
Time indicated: **8:56**
